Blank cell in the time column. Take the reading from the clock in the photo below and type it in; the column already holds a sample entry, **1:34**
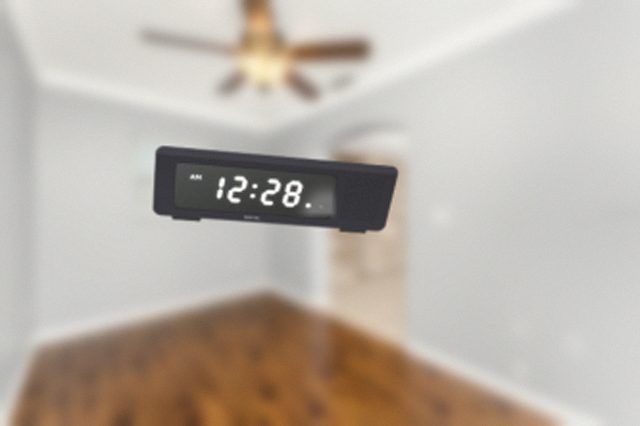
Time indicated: **12:28**
